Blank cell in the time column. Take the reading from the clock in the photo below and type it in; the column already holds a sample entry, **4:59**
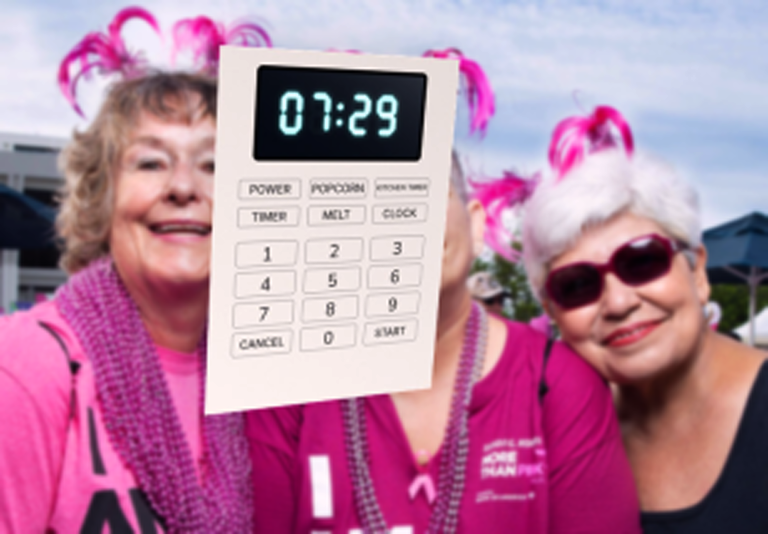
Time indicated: **7:29**
